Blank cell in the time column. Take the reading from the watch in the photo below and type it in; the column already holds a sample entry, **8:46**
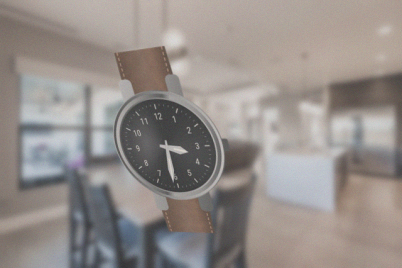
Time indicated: **3:31**
